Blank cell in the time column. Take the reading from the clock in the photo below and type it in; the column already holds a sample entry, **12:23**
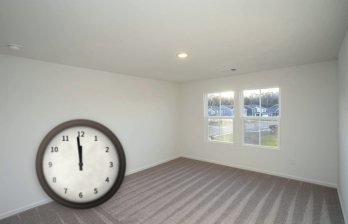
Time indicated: **11:59**
